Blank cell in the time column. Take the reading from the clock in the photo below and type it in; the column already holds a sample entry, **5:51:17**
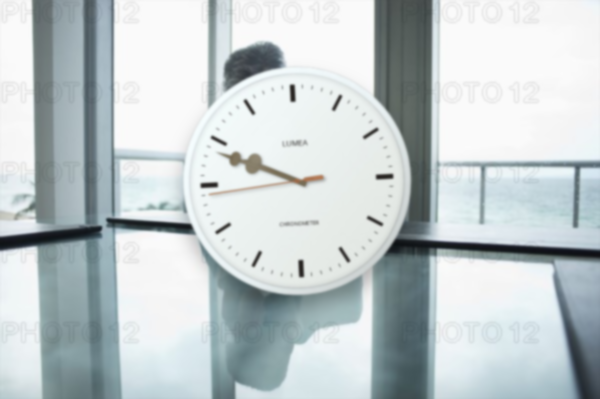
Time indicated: **9:48:44**
